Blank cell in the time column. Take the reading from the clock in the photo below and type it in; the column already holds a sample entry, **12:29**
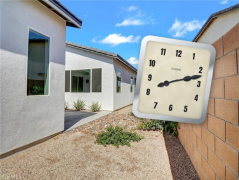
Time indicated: **8:12**
